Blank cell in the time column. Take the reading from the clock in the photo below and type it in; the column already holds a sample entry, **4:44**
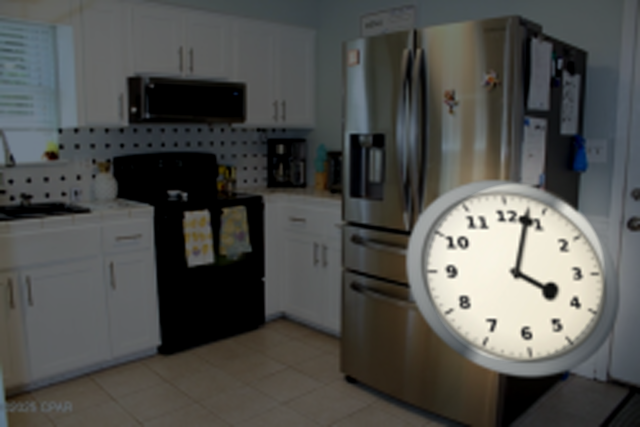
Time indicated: **4:03**
